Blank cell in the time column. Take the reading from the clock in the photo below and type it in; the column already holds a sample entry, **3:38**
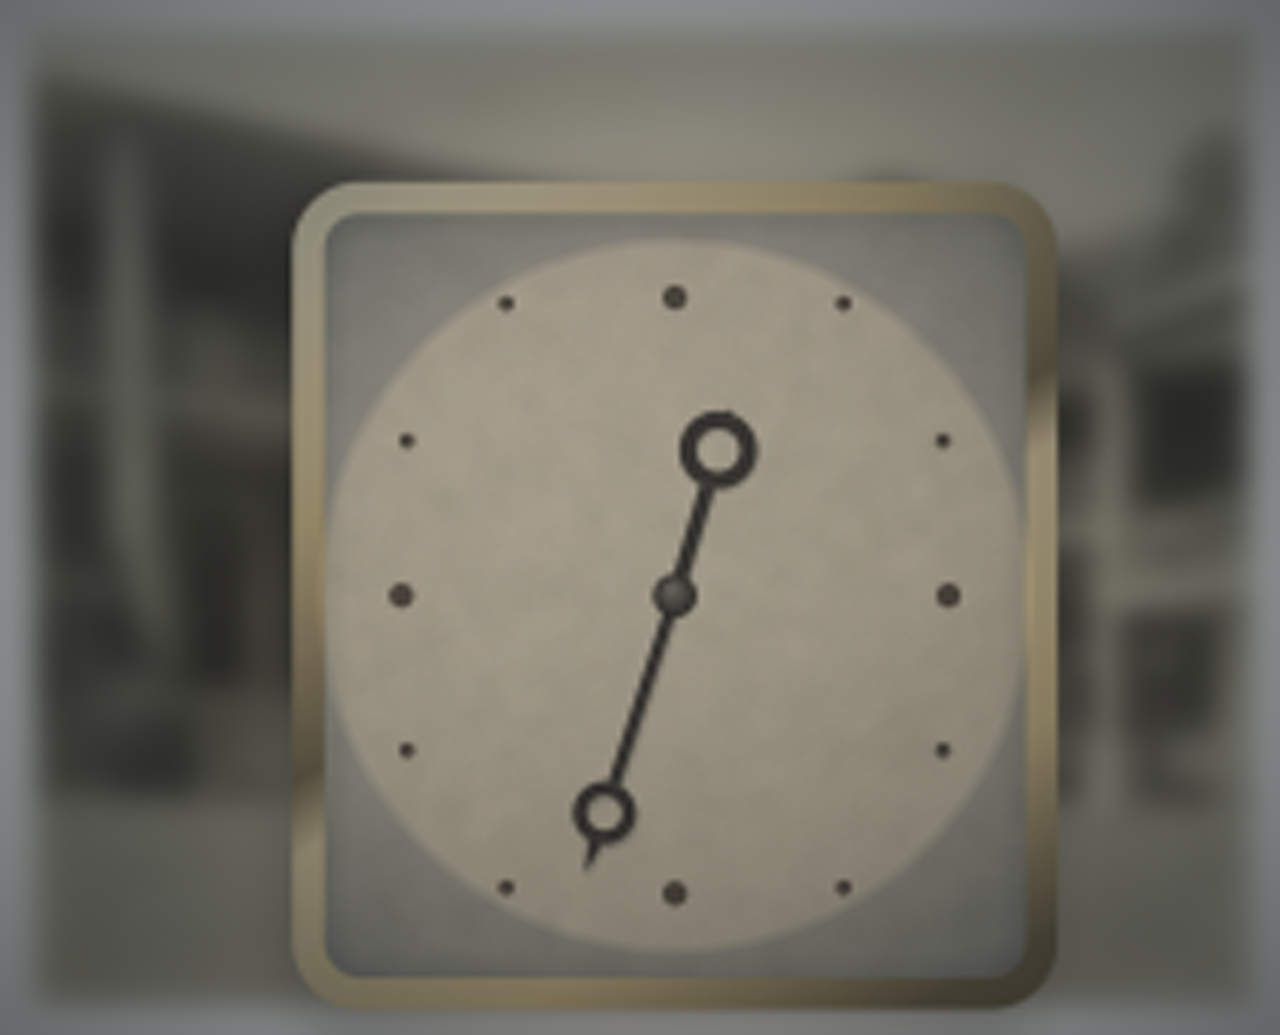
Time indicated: **12:33**
